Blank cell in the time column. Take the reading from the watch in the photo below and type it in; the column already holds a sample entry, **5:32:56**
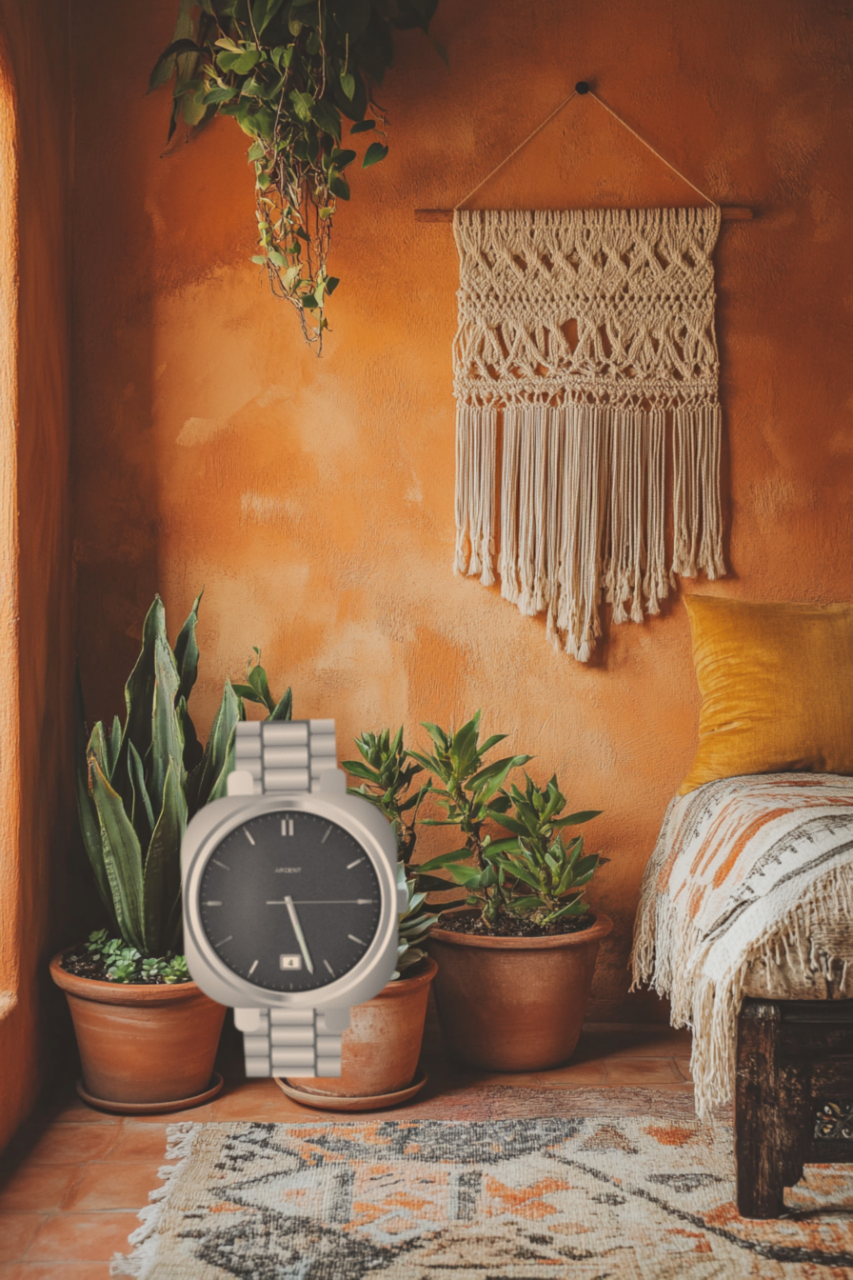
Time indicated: **5:27:15**
